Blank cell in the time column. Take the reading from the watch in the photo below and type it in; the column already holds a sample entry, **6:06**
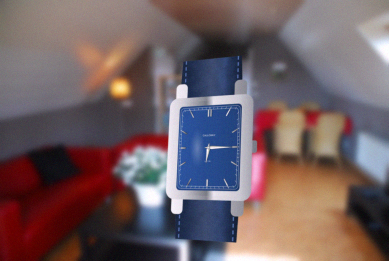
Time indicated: **6:15**
